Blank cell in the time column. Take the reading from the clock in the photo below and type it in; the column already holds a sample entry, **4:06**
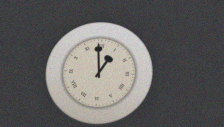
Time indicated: **12:59**
